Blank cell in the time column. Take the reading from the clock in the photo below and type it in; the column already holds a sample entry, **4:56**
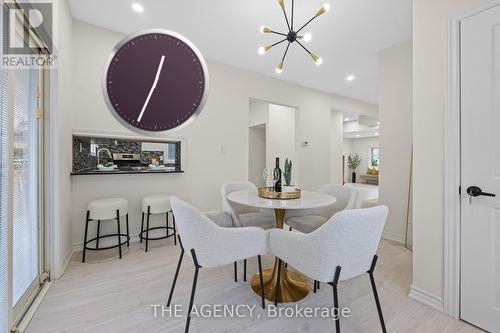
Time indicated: **12:34**
